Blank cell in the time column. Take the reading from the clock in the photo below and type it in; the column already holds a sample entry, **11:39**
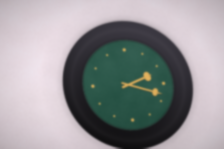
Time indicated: **2:18**
